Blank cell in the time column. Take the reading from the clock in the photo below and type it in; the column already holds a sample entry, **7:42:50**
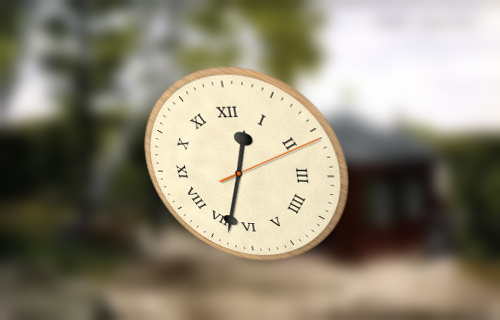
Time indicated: **12:33:11**
